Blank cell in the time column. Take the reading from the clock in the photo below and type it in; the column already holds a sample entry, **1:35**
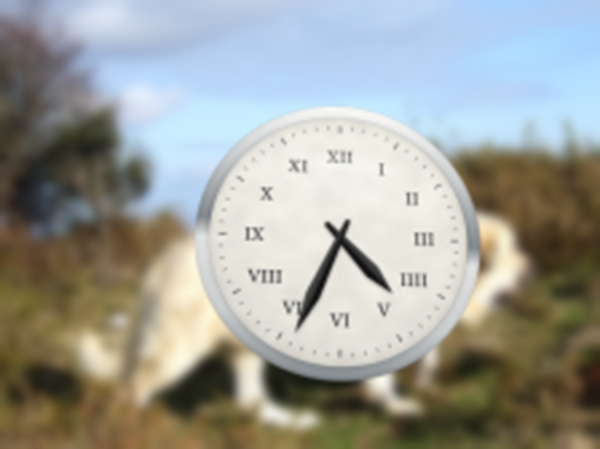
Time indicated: **4:34**
